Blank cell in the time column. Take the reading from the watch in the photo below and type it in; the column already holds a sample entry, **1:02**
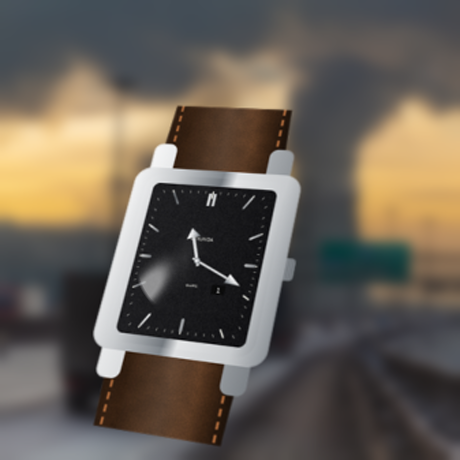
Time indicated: **11:19**
